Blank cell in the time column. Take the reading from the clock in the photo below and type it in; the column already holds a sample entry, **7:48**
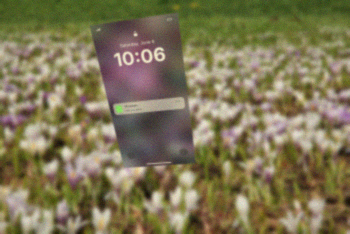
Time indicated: **10:06**
